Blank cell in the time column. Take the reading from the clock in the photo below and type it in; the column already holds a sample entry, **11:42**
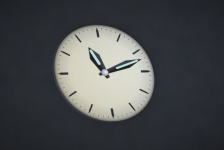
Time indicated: **11:12**
